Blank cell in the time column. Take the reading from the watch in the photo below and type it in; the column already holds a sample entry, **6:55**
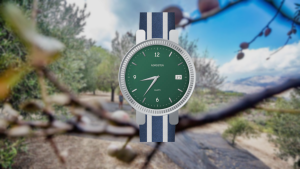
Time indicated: **8:36**
